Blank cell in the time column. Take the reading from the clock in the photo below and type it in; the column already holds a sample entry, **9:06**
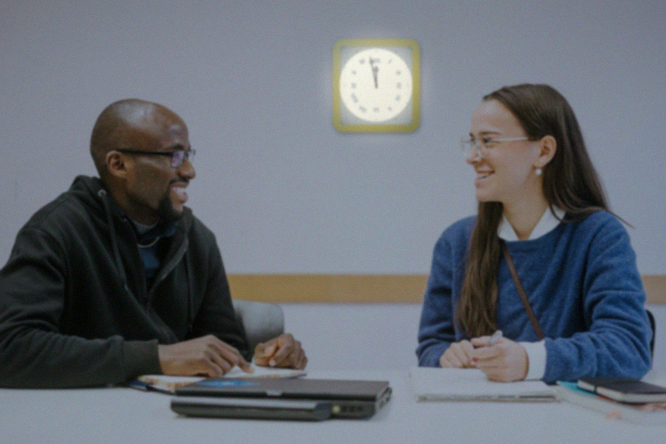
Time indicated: **11:58**
